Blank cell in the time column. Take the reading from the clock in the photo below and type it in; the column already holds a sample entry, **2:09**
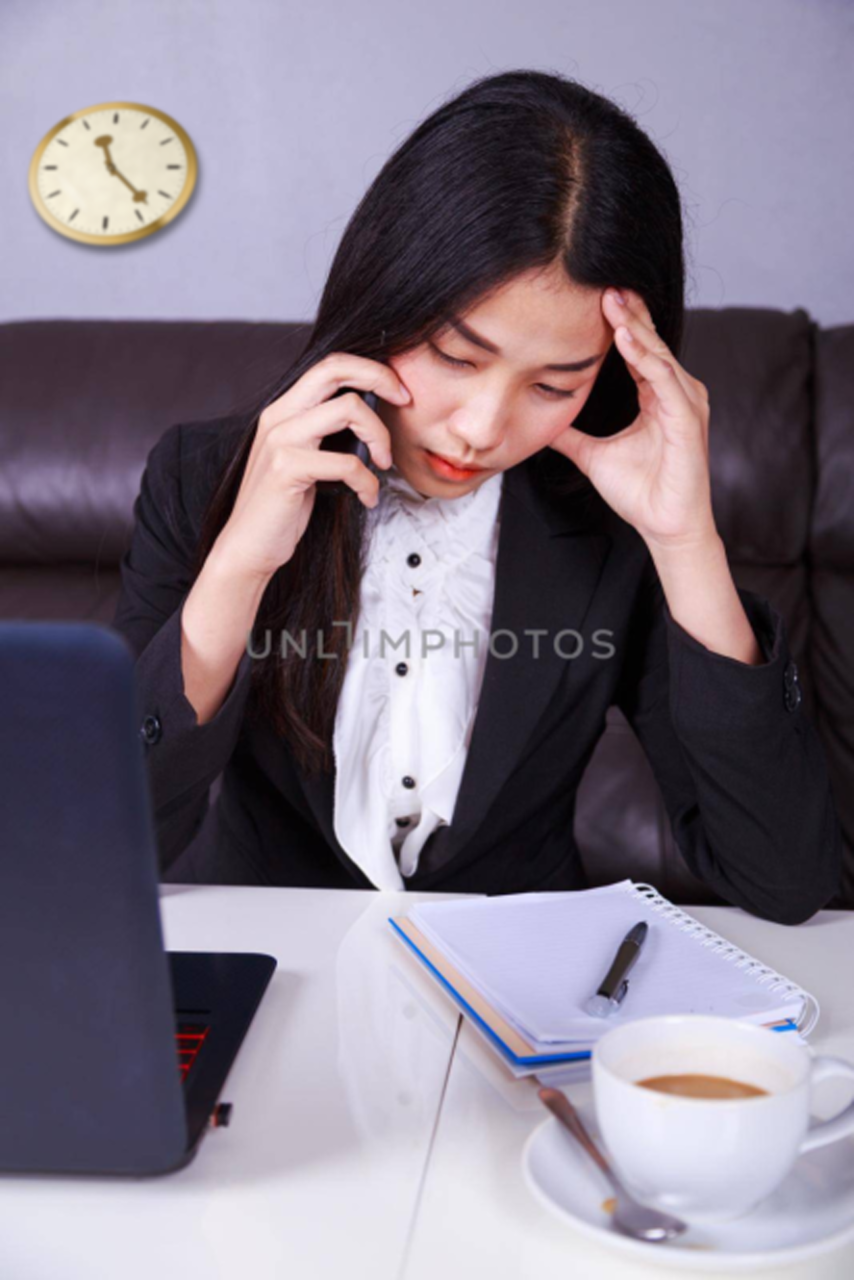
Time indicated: **11:23**
